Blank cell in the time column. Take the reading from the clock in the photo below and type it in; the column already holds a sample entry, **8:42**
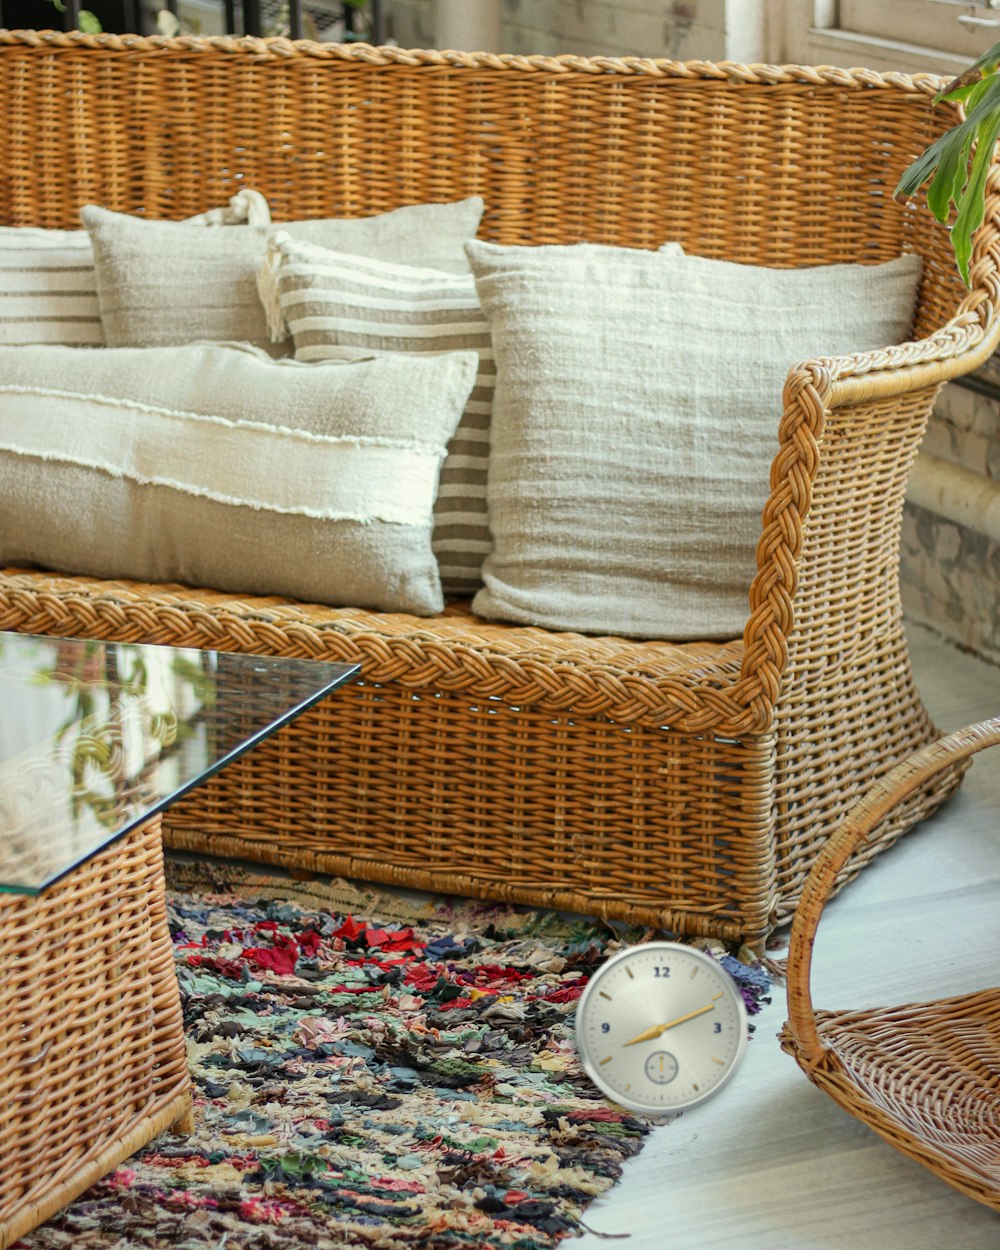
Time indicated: **8:11**
